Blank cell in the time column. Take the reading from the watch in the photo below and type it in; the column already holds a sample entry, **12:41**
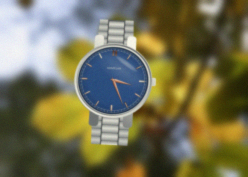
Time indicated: **3:26**
